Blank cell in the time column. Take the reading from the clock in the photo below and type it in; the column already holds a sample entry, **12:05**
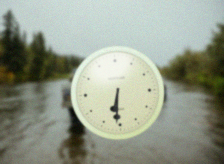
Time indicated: **6:31**
